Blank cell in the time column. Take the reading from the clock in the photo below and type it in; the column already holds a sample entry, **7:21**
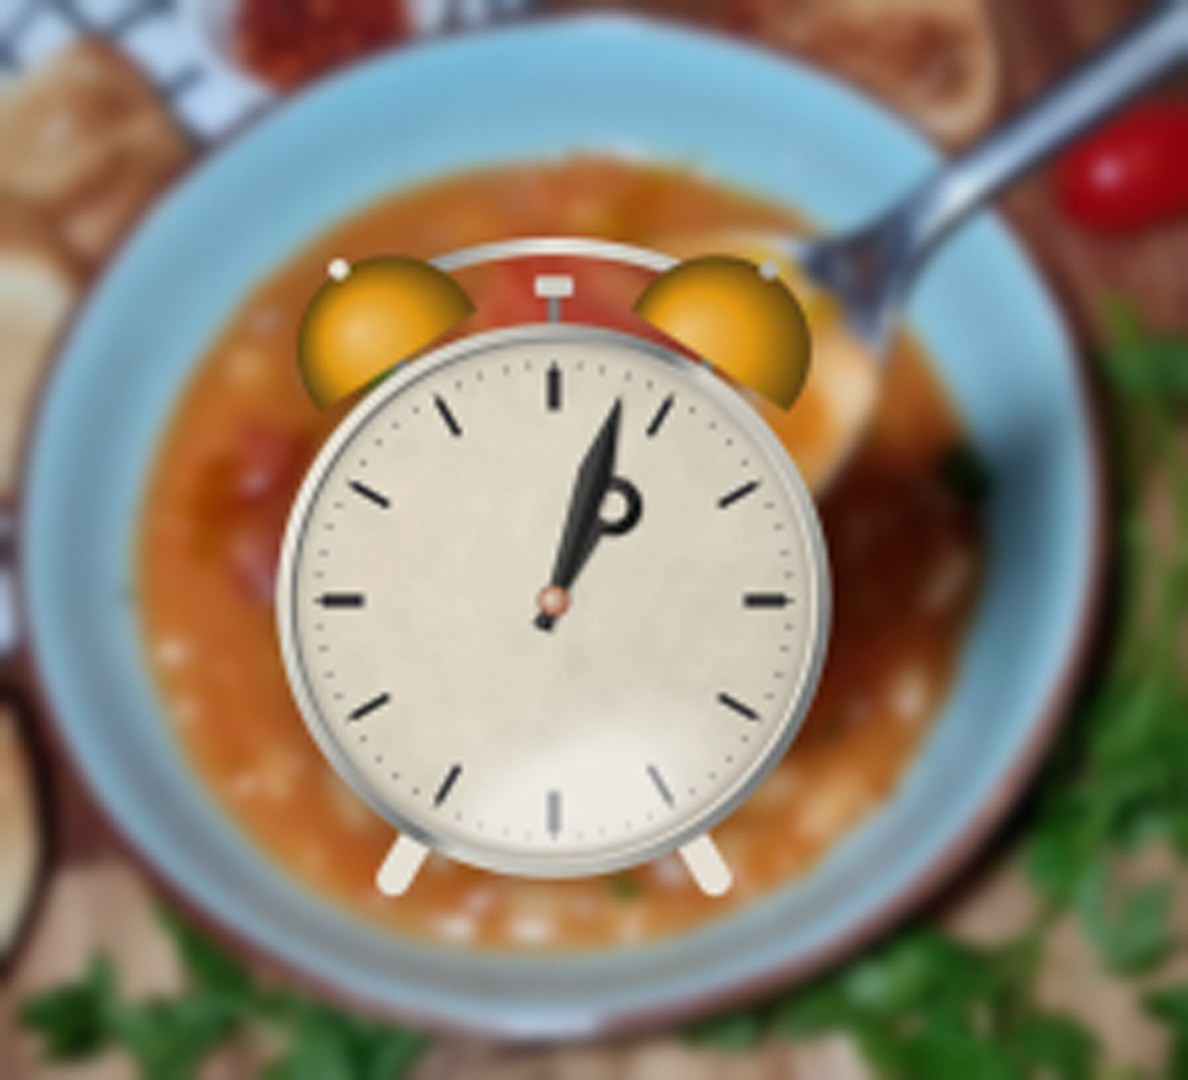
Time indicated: **1:03**
